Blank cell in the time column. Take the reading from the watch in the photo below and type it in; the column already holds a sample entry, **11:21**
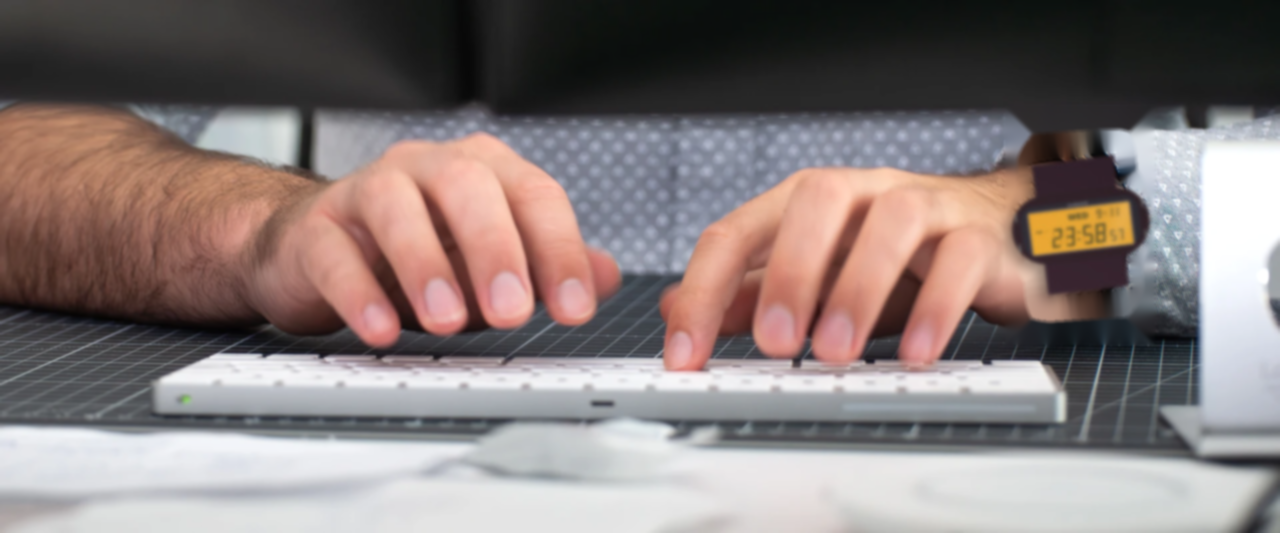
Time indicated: **23:58**
